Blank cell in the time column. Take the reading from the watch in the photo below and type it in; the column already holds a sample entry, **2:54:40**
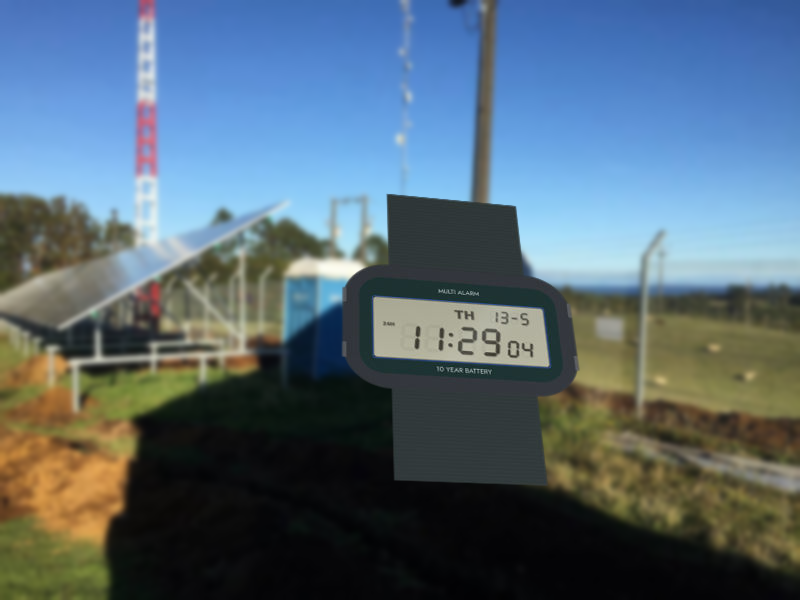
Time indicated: **11:29:04**
